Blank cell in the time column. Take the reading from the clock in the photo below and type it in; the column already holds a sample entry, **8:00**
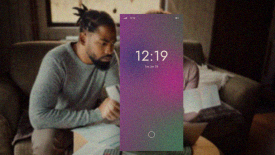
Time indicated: **12:19**
